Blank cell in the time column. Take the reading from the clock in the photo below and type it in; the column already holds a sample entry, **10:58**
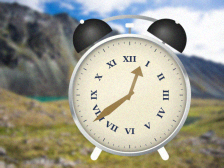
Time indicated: **12:39**
